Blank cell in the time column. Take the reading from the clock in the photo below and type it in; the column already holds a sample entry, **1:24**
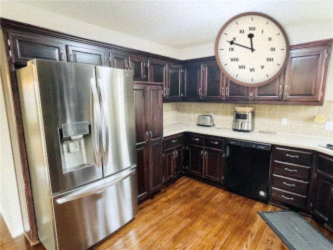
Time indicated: **11:48**
